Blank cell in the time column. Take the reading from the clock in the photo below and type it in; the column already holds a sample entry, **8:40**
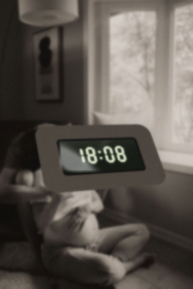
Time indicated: **18:08**
